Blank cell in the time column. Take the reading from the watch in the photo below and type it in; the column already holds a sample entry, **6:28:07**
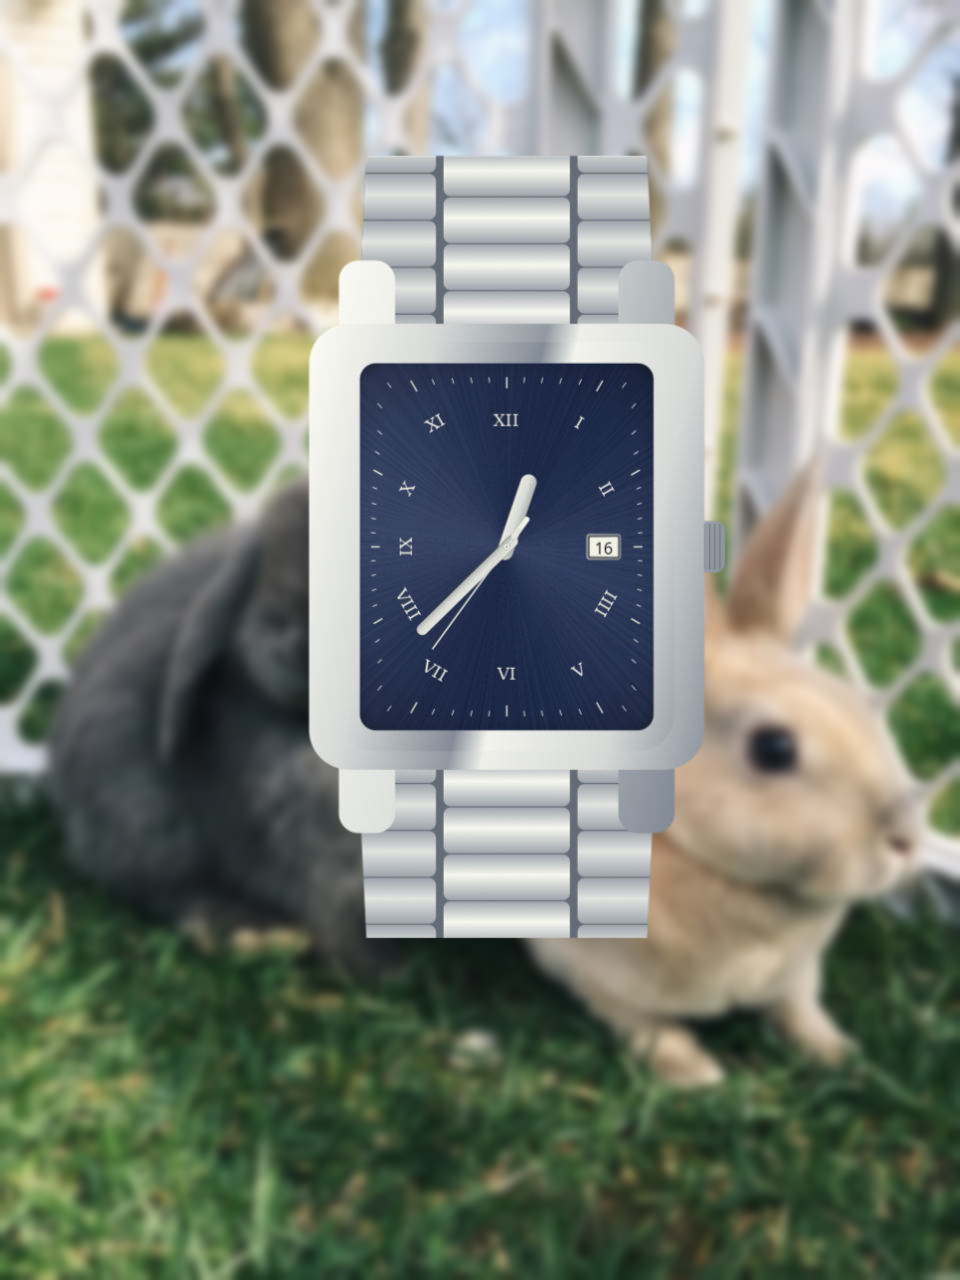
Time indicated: **12:37:36**
